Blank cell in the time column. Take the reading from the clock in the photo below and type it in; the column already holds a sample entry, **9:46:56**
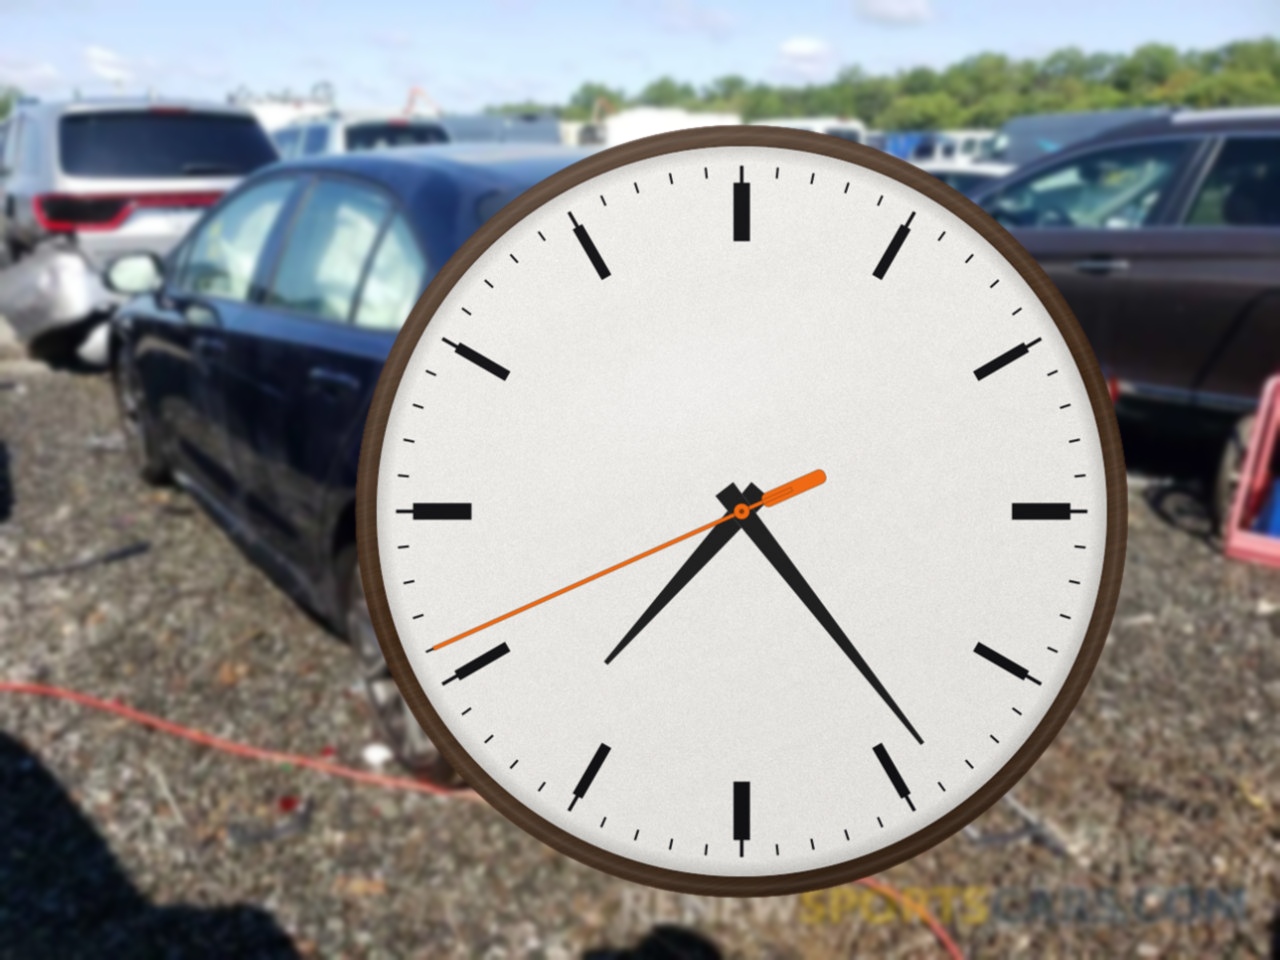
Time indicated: **7:23:41**
